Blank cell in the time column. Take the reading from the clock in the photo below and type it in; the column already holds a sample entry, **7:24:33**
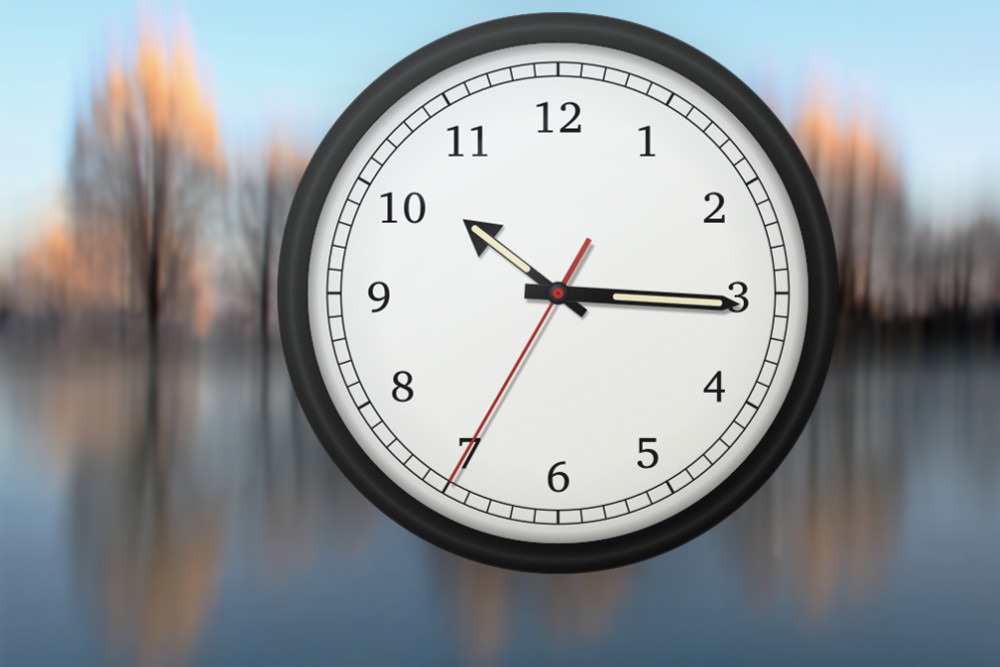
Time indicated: **10:15:35**
